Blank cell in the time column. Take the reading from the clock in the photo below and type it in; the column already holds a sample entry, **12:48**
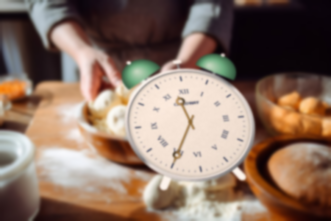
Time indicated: **11:35**
